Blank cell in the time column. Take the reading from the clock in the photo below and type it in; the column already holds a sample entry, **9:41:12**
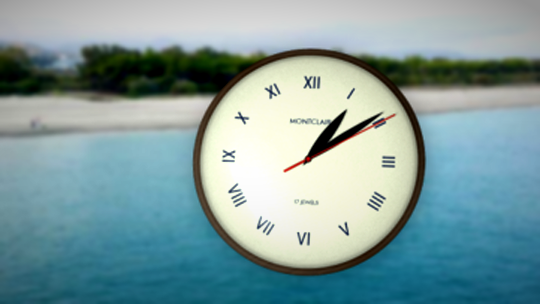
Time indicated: **1:09:10**
